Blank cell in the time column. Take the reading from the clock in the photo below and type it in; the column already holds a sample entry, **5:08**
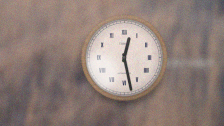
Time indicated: **12:28**
